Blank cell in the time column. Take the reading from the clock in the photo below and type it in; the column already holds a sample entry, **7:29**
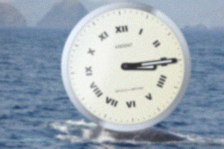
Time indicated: **3:15**
